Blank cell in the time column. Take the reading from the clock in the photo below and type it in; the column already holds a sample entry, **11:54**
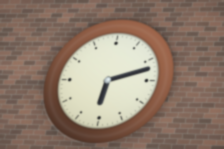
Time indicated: **6:12**
